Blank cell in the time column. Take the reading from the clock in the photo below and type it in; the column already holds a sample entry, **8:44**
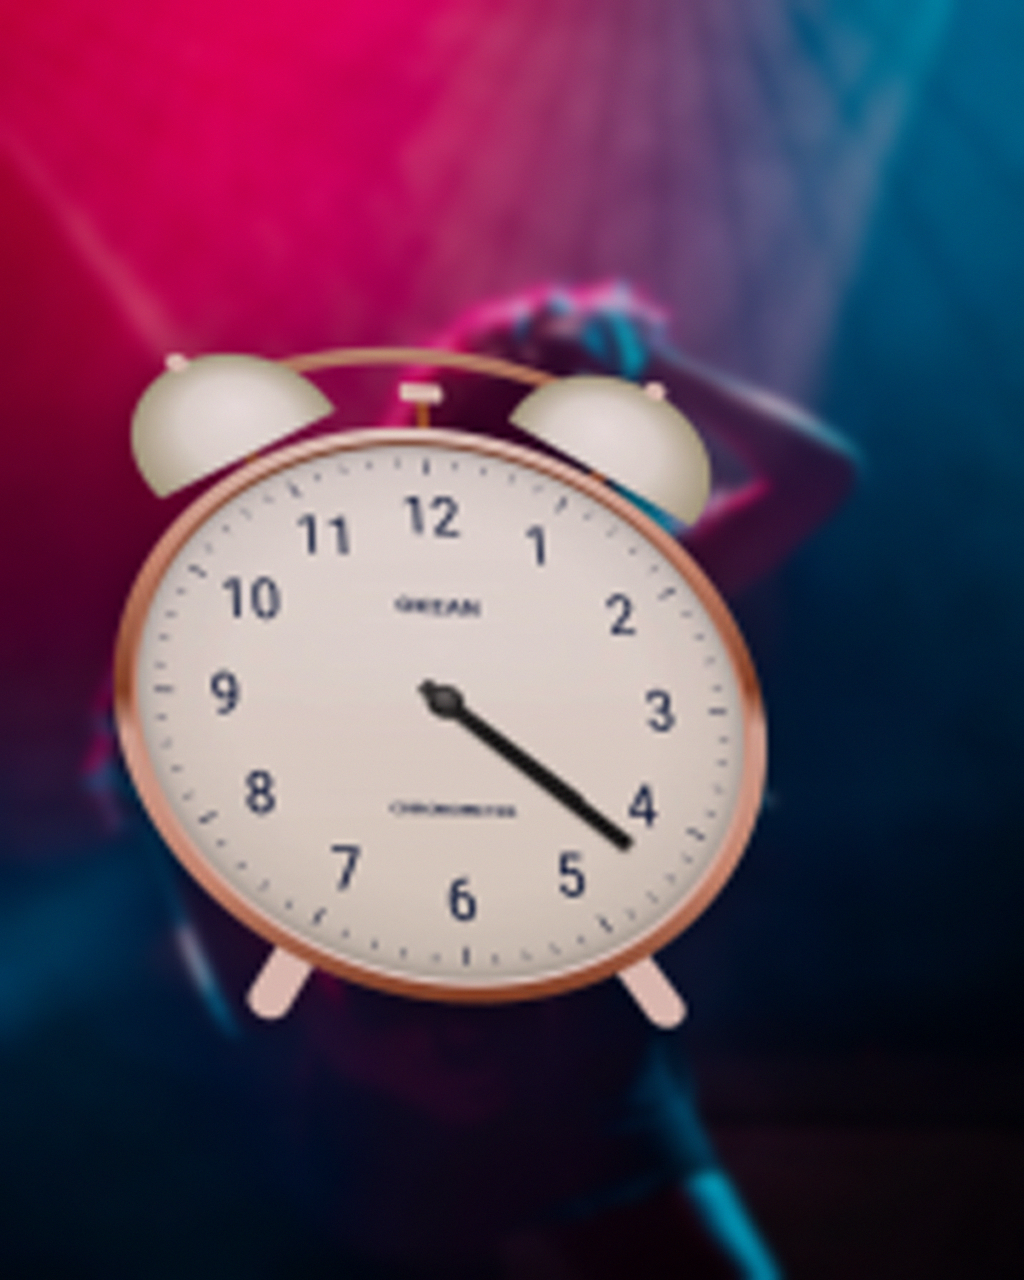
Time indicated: **4:22**
